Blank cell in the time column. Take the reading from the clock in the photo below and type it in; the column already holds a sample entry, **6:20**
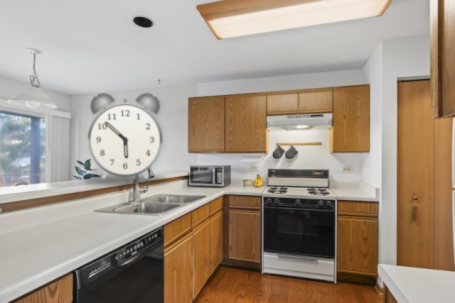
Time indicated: **5:52**
